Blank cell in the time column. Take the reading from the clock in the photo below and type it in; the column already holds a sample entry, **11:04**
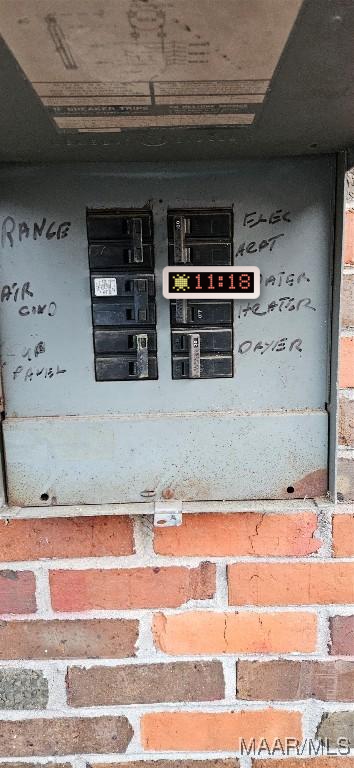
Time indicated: **11:18**
